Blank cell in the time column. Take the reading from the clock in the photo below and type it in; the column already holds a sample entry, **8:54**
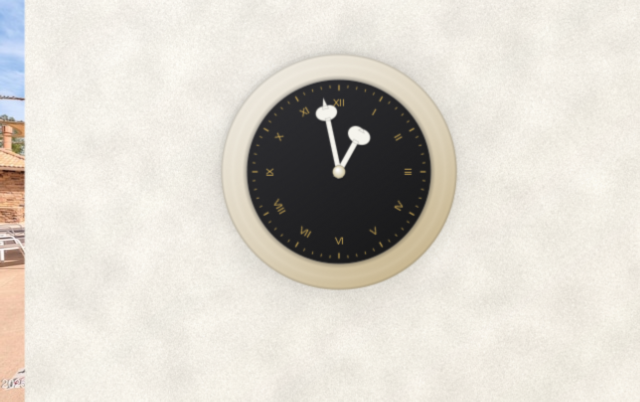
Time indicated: **12:58**
